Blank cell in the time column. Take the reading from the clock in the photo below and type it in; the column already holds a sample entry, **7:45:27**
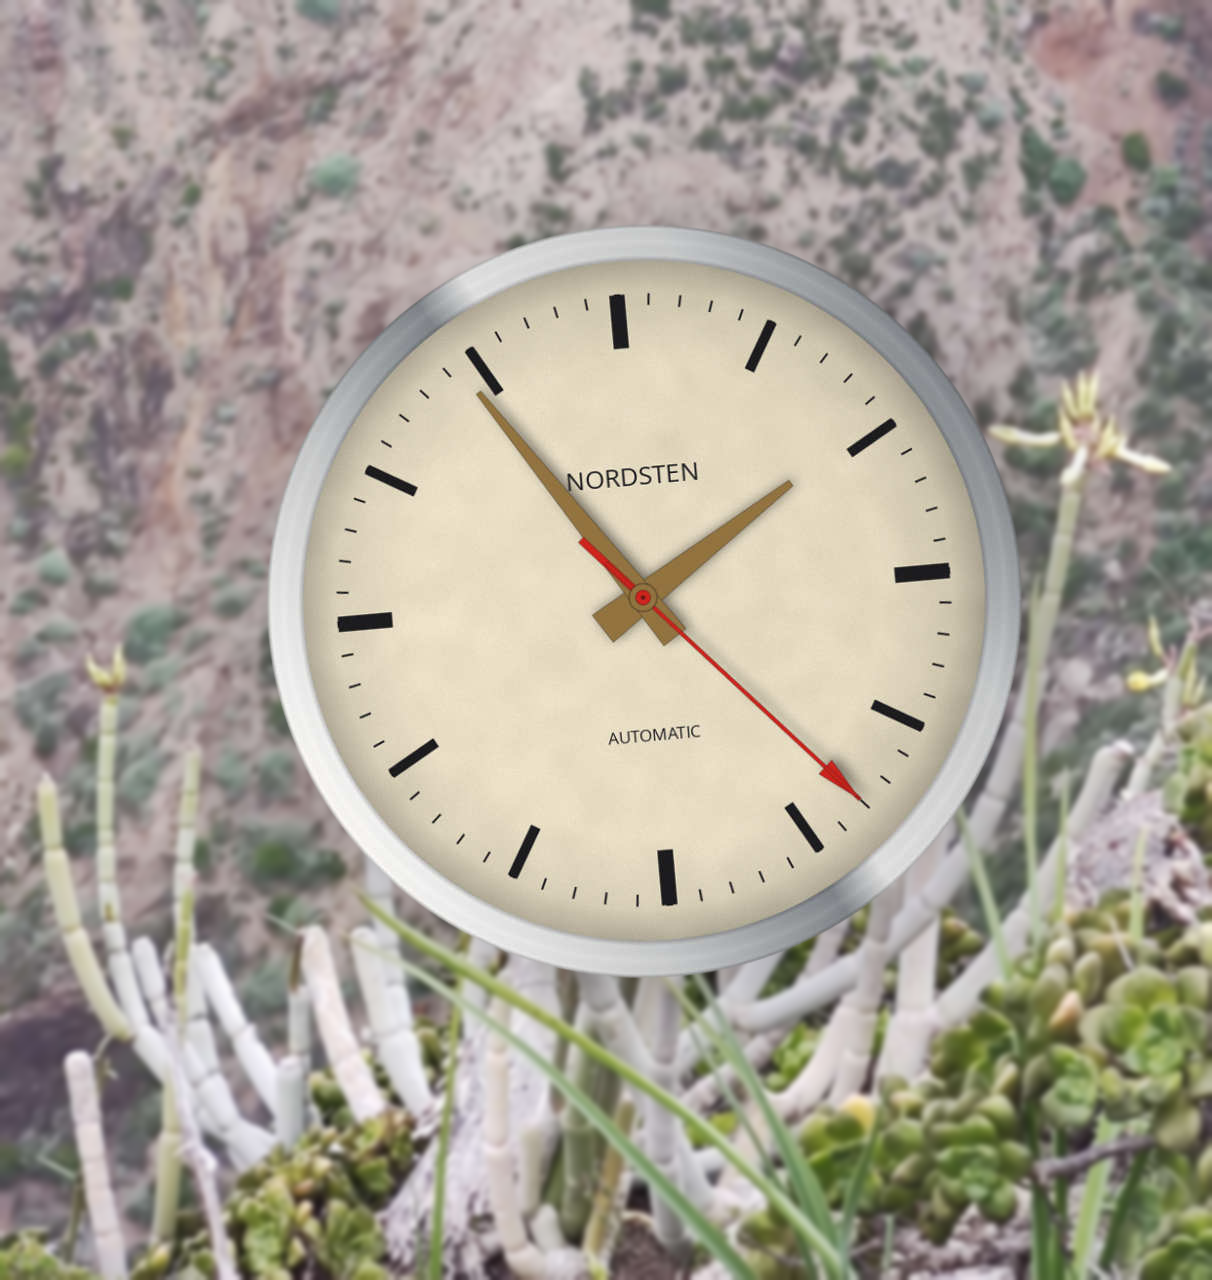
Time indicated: **1:54:23**
